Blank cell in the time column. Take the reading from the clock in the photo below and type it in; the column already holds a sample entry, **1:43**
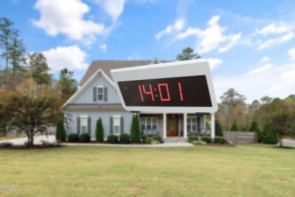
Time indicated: **14:01**
